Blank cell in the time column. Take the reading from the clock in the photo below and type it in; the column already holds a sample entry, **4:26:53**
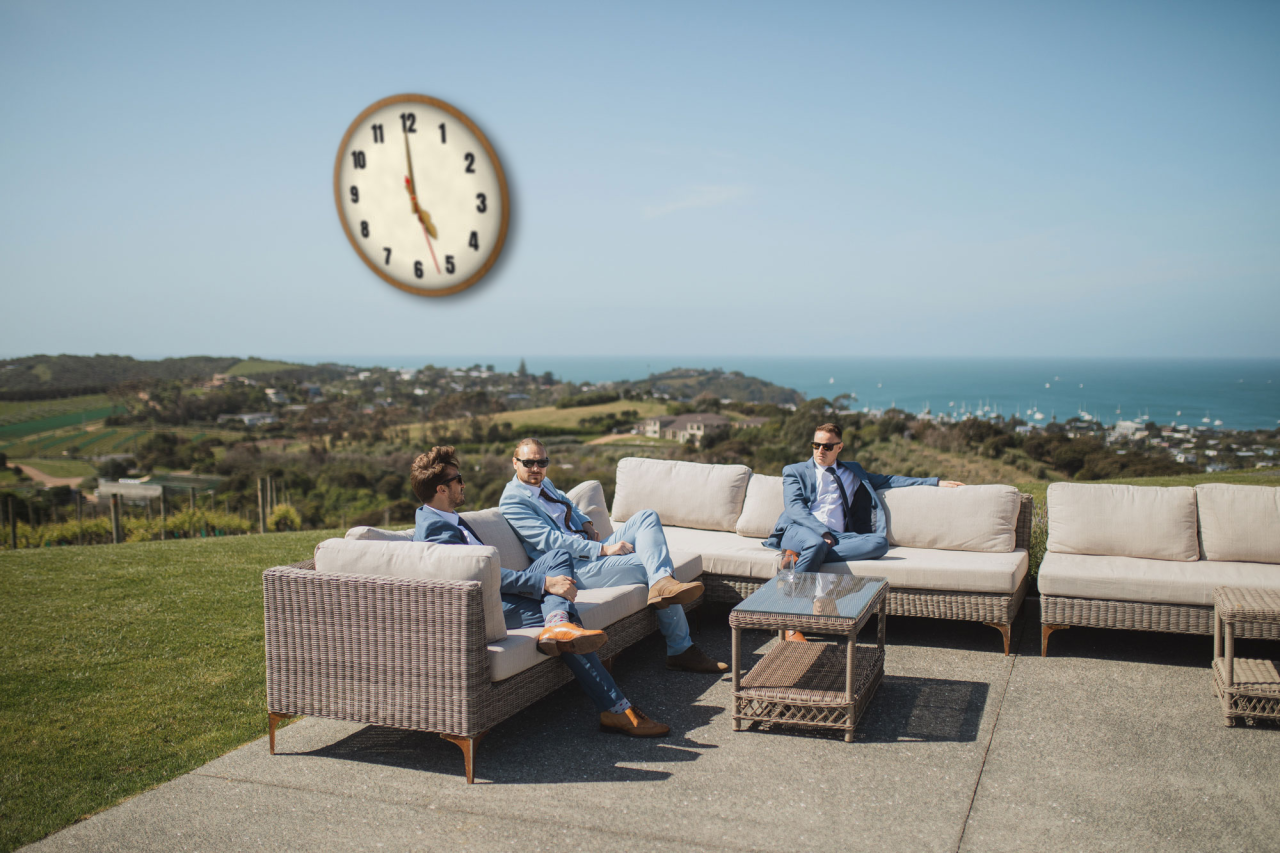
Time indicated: **4:59:27**
